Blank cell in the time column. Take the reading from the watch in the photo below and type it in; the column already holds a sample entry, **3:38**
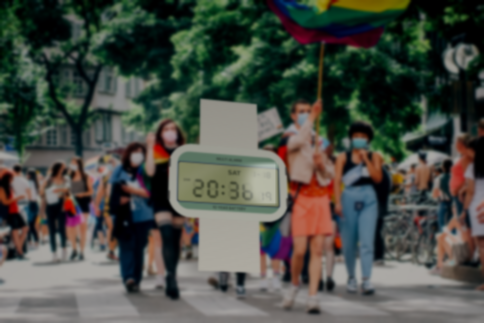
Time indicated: **20:36**
